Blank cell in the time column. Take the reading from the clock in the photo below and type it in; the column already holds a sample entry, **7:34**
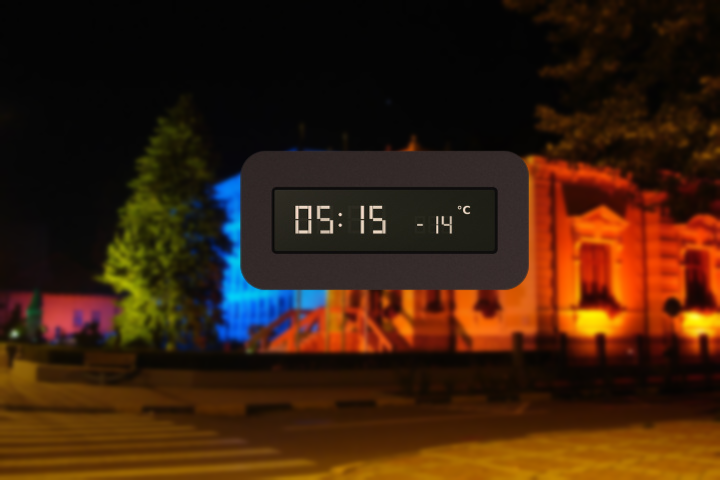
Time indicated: **5:15**
